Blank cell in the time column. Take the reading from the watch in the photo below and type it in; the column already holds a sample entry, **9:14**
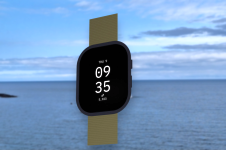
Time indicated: **9:35**
